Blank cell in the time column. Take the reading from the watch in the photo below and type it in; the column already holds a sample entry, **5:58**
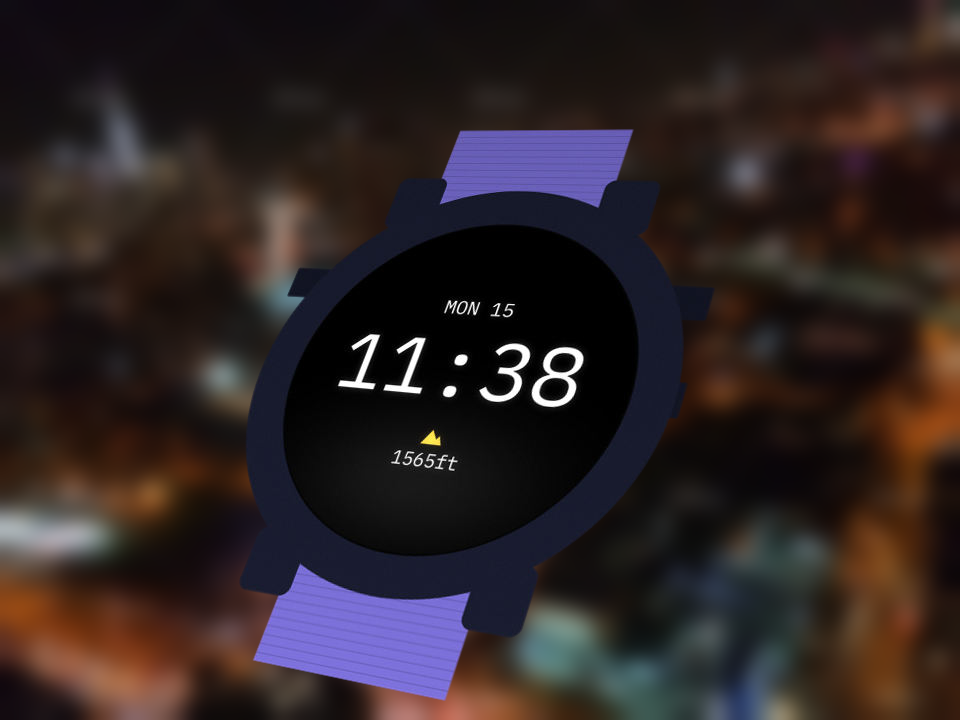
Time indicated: **11:38**
